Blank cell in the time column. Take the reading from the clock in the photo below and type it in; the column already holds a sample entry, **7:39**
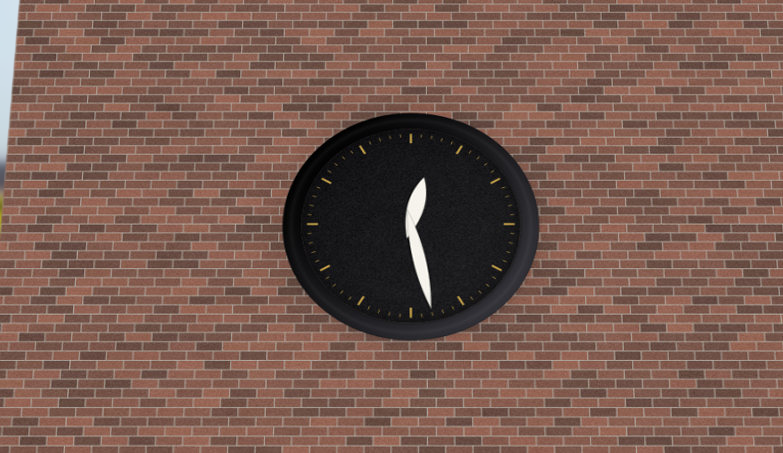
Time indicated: **12:28**
